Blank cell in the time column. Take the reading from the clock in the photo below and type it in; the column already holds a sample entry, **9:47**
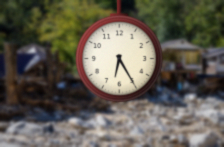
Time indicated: **6:25**
